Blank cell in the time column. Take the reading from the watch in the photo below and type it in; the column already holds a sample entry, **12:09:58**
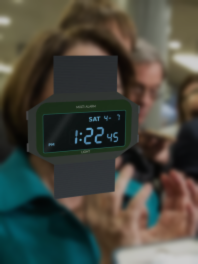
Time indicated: **1:22:45**
